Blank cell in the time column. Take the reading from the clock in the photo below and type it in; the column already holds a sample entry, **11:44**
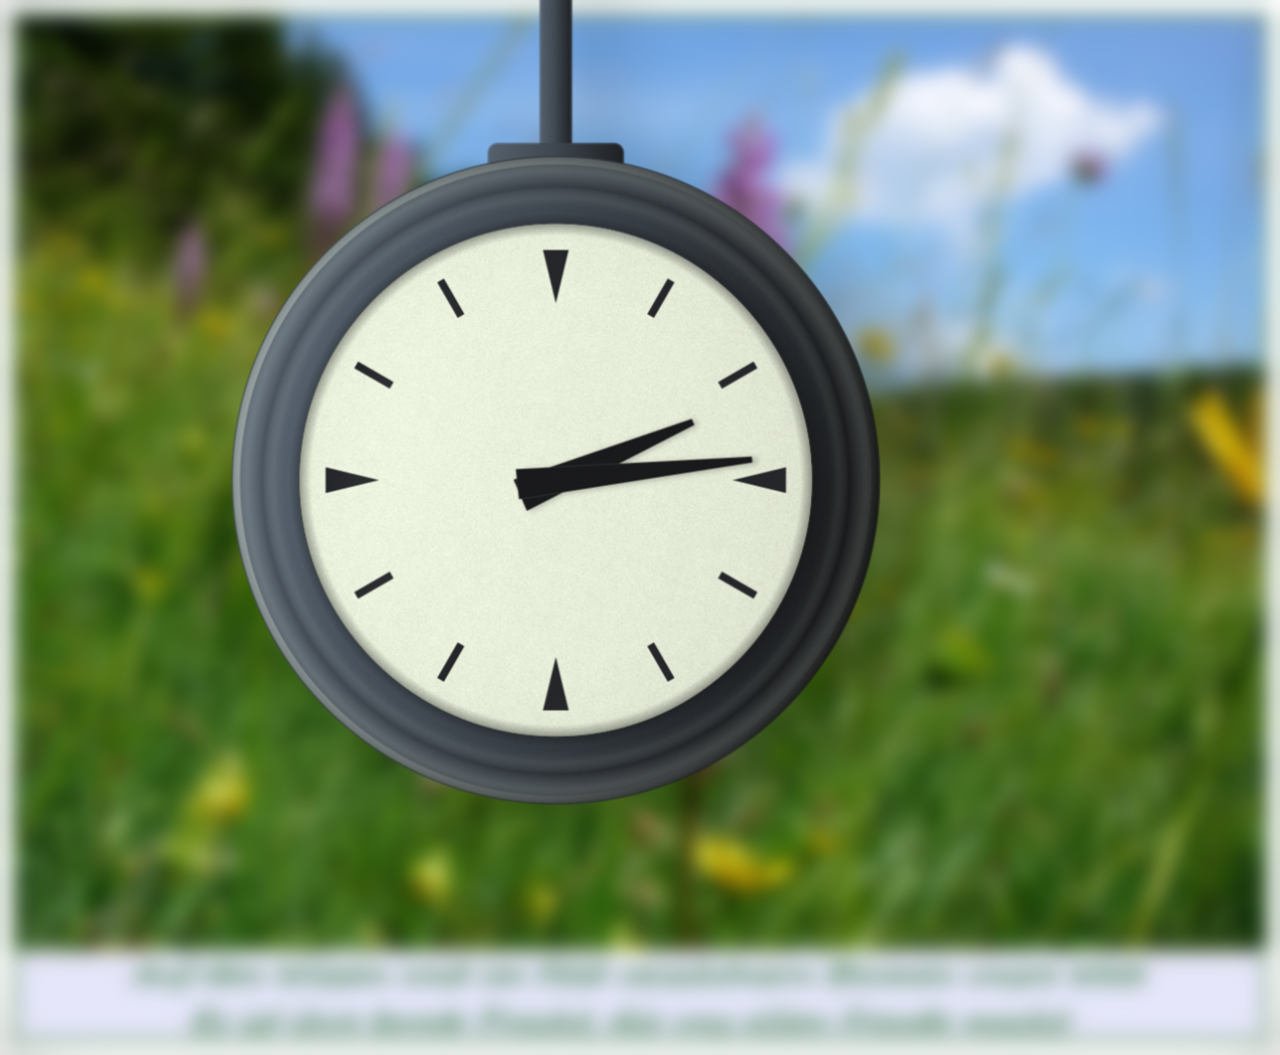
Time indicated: **2:14**
